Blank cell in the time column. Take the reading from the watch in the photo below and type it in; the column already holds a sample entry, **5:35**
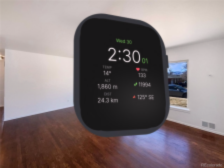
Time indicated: **2:30**
